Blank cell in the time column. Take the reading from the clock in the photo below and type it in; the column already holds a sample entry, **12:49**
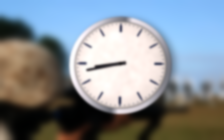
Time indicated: **8:43**
